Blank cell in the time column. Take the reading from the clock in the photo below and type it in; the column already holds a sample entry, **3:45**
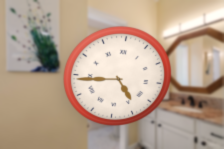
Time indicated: **4:44**
